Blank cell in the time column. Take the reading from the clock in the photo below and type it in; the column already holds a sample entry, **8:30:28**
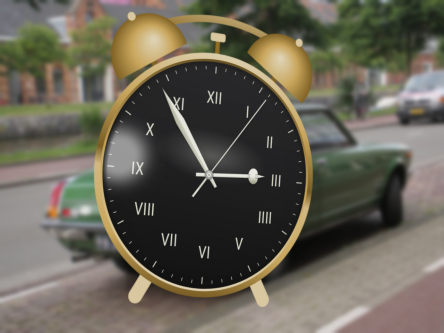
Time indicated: **2:54:06**
